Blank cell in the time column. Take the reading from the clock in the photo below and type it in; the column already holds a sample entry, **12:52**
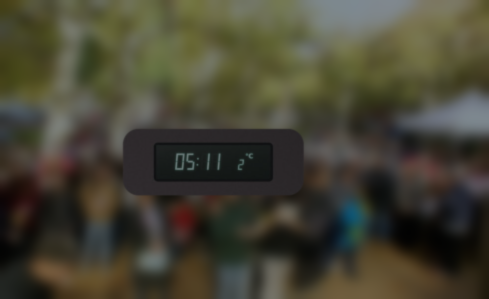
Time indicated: **5:11**
